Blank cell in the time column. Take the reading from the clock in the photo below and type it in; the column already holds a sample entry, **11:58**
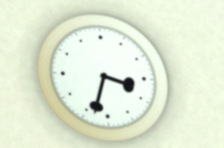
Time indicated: **3:33**
